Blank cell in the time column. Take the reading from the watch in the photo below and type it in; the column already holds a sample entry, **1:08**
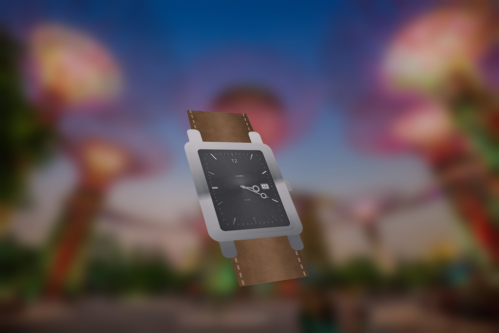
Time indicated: **3:20**
